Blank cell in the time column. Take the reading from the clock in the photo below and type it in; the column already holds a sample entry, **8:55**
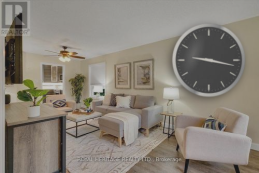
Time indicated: **9:17**
